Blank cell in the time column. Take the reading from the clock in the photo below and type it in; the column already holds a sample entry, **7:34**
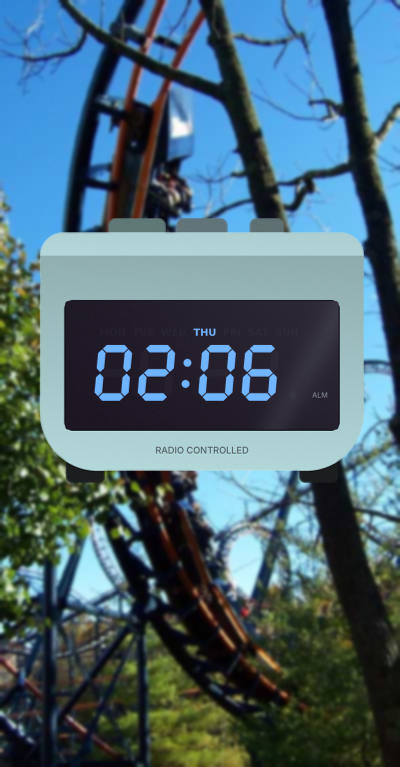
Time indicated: **2:06**
